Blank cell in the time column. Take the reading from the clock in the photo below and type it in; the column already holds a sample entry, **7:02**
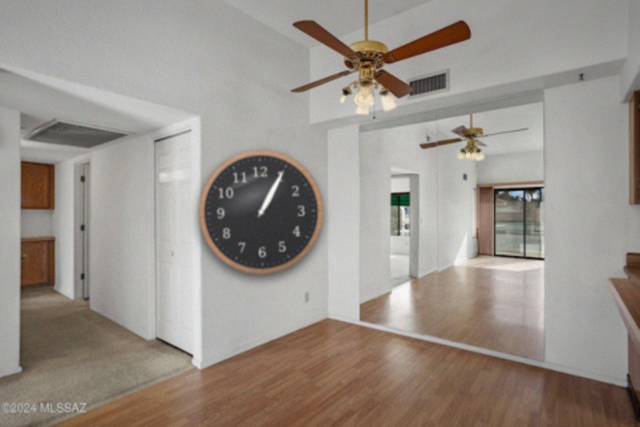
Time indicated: **1:05**
